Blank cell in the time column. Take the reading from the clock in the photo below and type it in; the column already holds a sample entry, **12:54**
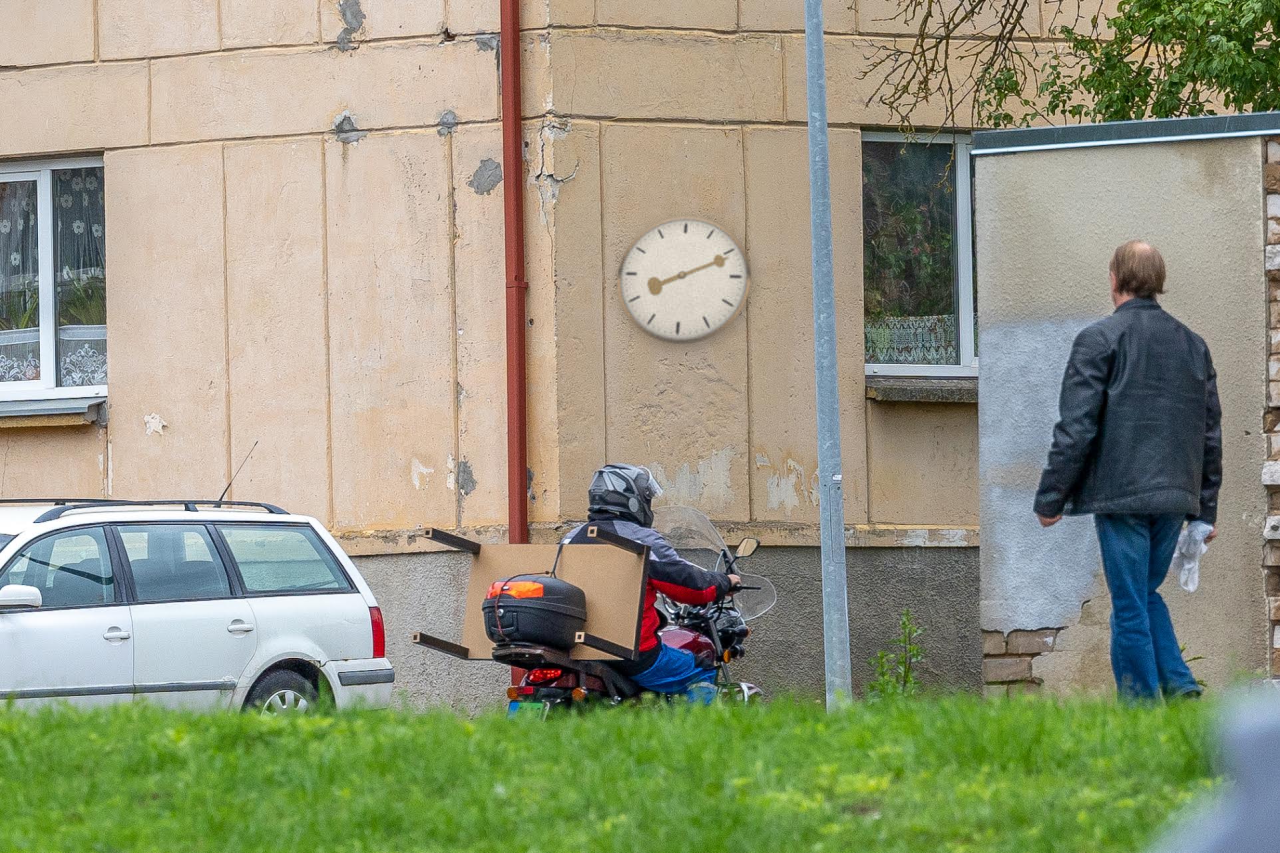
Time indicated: **8:11**
